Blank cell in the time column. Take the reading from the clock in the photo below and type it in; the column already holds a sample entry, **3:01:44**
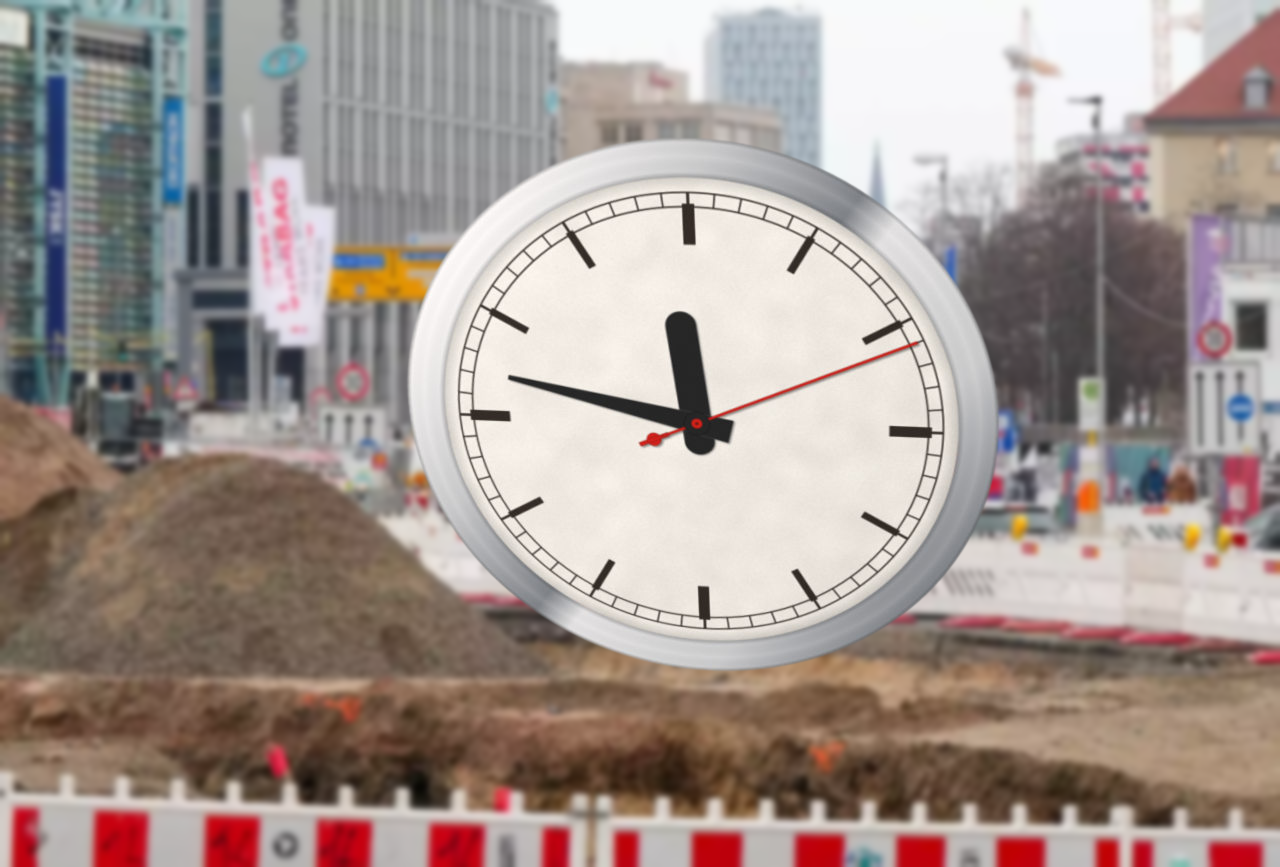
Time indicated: **11:47:11**
